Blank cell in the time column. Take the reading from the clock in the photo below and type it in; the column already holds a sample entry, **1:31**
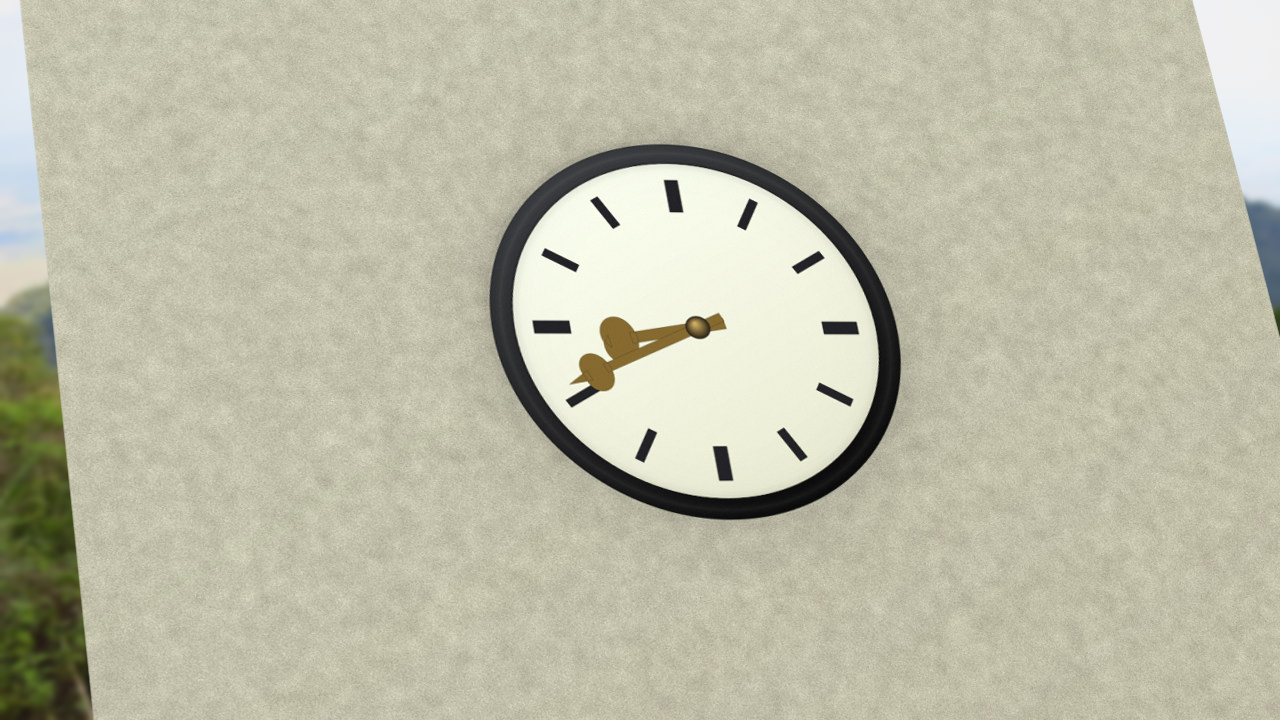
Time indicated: **8:41**
